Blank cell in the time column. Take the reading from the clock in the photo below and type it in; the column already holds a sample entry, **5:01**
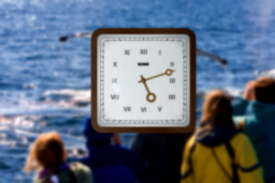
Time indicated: **5:12**
